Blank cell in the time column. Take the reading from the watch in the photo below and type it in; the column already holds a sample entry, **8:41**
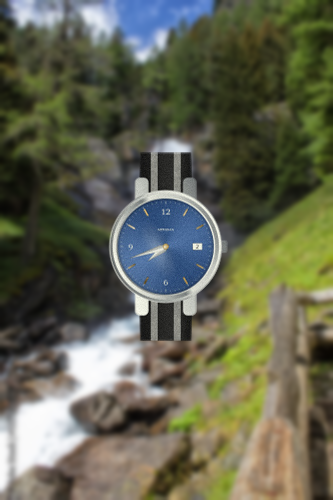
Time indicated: **7:42**
